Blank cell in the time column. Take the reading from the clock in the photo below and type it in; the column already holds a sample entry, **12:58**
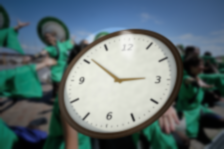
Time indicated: **2:51**
